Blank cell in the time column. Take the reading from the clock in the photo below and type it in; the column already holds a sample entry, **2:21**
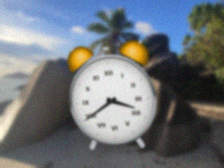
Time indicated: **3:40**
